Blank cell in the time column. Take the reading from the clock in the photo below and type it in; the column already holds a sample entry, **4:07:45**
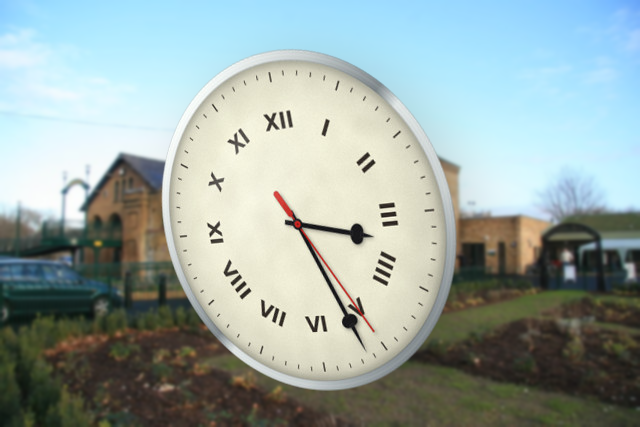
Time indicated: **3:26:25**
